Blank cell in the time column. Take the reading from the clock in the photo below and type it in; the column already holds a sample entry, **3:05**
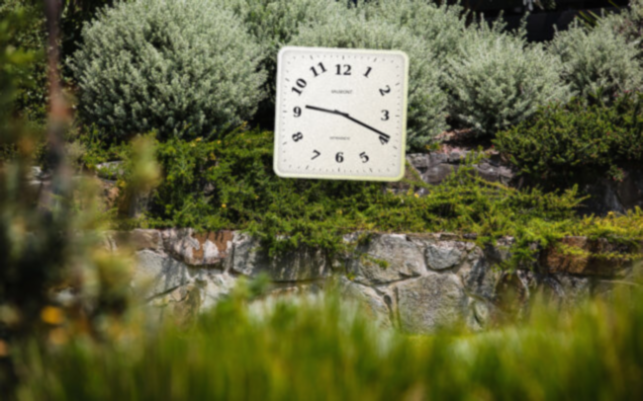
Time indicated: **9:19**
